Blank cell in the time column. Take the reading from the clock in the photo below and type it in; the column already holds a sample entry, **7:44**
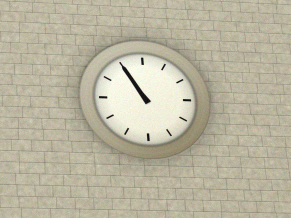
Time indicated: **10:55**
